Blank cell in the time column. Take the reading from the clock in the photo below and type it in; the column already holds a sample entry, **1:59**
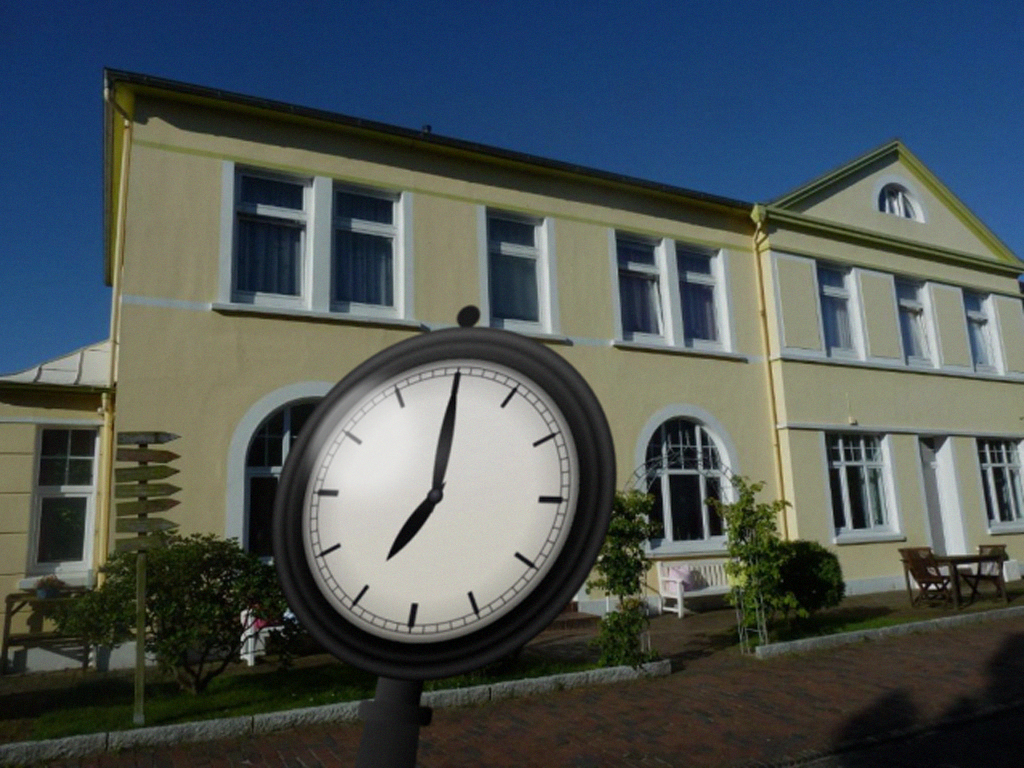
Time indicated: **7:00**
